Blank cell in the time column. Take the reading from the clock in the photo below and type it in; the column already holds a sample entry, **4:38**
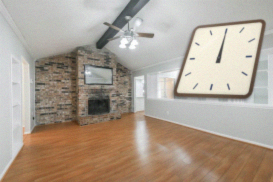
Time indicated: **12:00**
